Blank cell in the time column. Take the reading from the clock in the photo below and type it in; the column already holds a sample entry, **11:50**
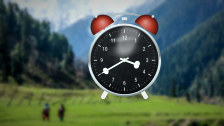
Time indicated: **3:40**
